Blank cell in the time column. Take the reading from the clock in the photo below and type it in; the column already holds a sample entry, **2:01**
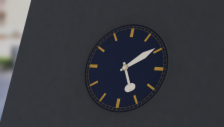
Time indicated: **5:09**
